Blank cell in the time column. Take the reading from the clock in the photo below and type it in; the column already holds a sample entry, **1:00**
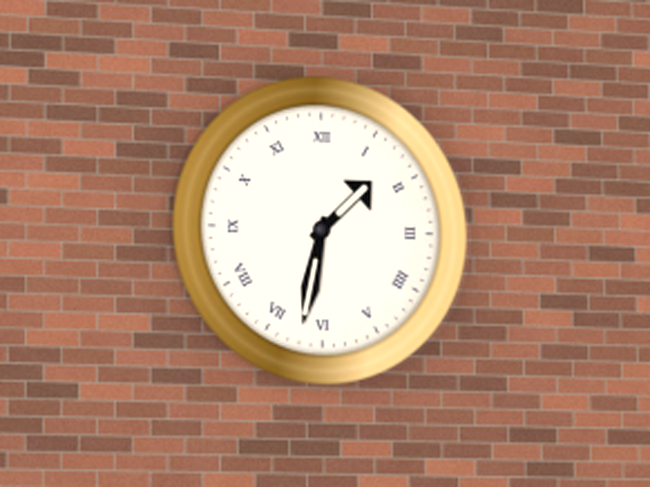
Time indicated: **1:32**
